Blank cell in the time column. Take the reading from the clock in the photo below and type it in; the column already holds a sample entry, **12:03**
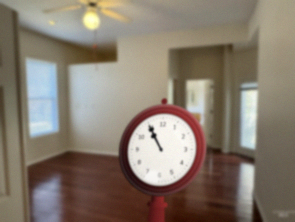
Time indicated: **10:55**
